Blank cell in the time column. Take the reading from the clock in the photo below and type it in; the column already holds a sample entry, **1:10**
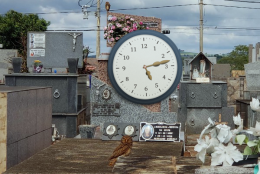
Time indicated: **5:13**
